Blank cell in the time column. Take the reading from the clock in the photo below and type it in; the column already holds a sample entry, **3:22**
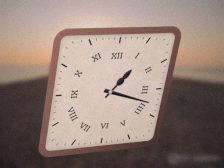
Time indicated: **1:18**
